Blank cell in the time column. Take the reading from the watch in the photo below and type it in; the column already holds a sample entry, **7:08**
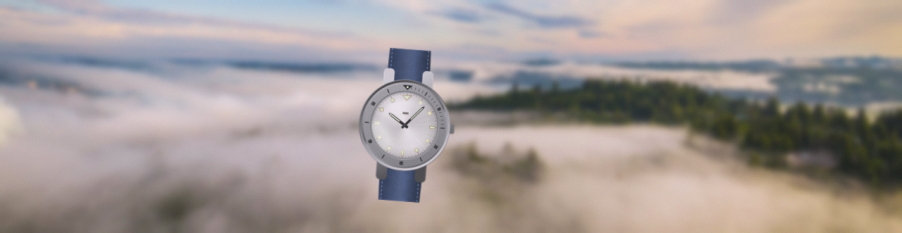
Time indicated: **10:07**
